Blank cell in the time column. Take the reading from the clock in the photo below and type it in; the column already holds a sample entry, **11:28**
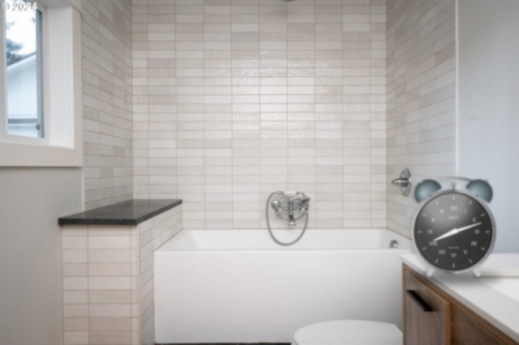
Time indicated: **8:12**
